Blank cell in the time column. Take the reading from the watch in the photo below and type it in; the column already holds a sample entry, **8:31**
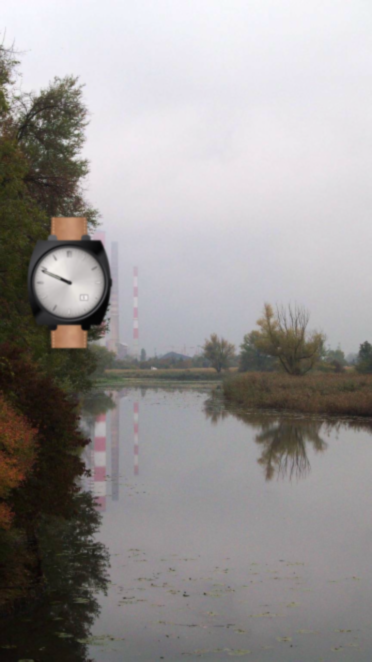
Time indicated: **9:49**
